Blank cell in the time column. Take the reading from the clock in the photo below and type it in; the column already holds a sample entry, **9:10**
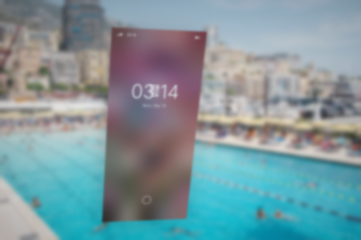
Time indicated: **3:14**
